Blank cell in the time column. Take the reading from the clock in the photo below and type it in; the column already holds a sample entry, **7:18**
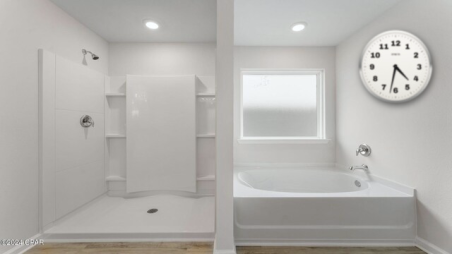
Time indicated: **4:32**
